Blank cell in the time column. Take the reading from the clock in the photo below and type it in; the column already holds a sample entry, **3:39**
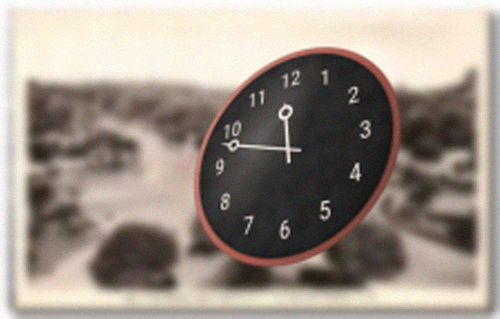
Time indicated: **11:48**
